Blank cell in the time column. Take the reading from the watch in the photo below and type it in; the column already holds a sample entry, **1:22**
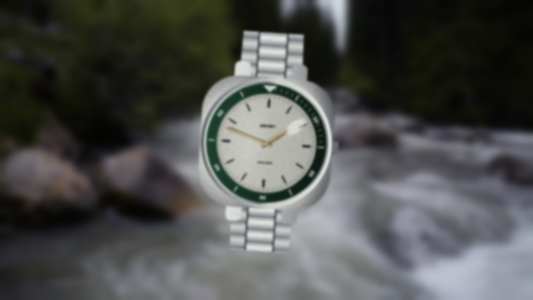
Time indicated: **1:48**
